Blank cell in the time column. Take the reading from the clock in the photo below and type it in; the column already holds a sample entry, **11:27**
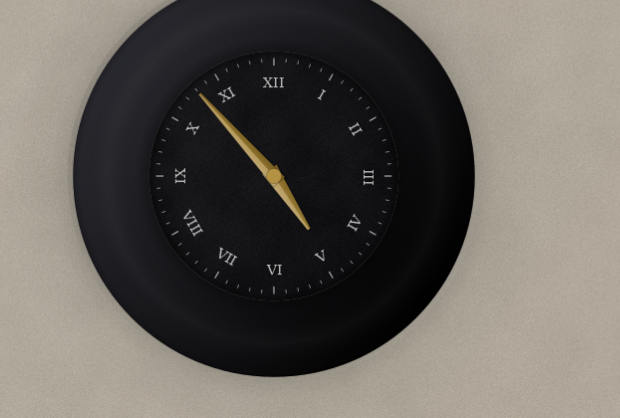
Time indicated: **4:53**
